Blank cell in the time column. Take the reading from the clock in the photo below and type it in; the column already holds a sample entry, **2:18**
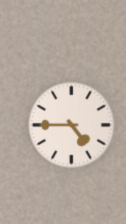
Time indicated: **4:45**
